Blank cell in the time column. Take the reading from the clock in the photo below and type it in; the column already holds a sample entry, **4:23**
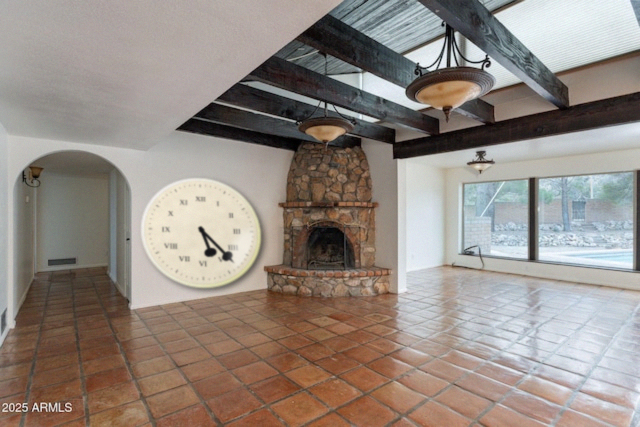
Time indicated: **5:23**
